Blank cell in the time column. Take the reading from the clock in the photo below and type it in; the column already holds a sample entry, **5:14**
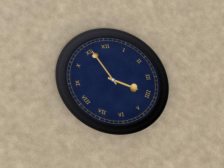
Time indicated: **3:56**
